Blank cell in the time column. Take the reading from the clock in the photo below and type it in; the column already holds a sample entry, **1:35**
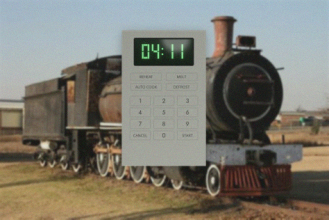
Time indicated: **4:11**
